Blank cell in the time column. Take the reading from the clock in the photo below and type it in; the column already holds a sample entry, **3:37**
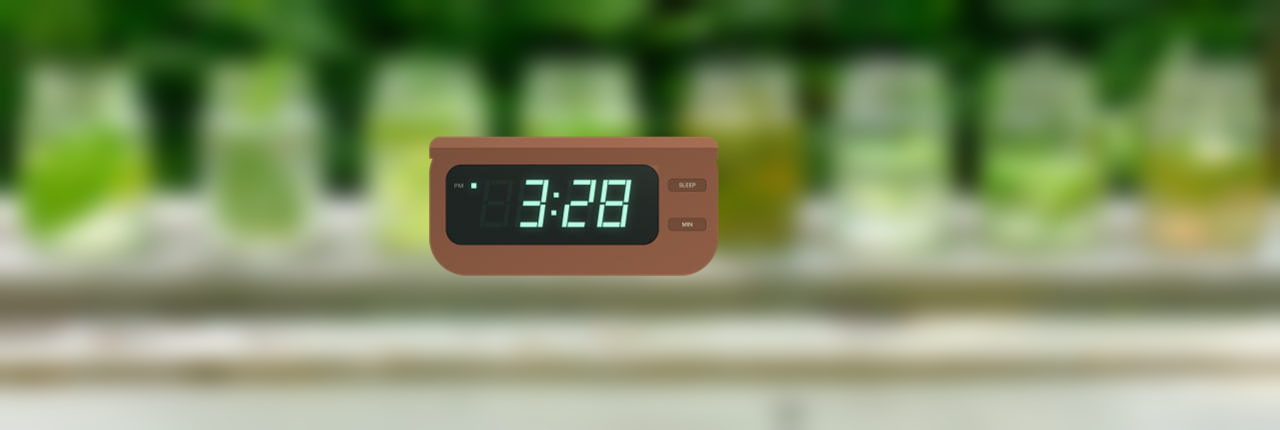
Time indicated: **3:28**
